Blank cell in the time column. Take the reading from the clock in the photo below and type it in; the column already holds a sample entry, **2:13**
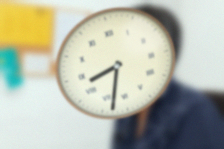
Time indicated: **8:33**
